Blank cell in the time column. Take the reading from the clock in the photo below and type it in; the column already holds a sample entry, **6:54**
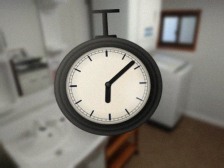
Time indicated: **6:08**
